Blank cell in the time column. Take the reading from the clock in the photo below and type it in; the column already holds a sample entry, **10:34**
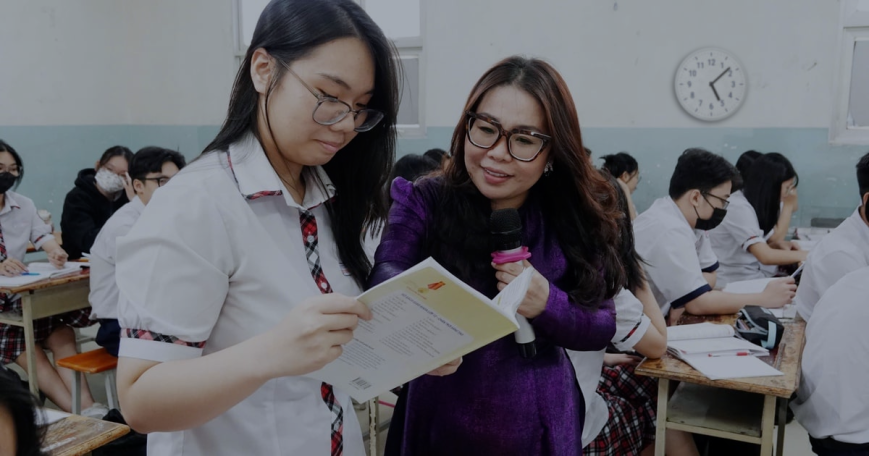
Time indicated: **5:08**
